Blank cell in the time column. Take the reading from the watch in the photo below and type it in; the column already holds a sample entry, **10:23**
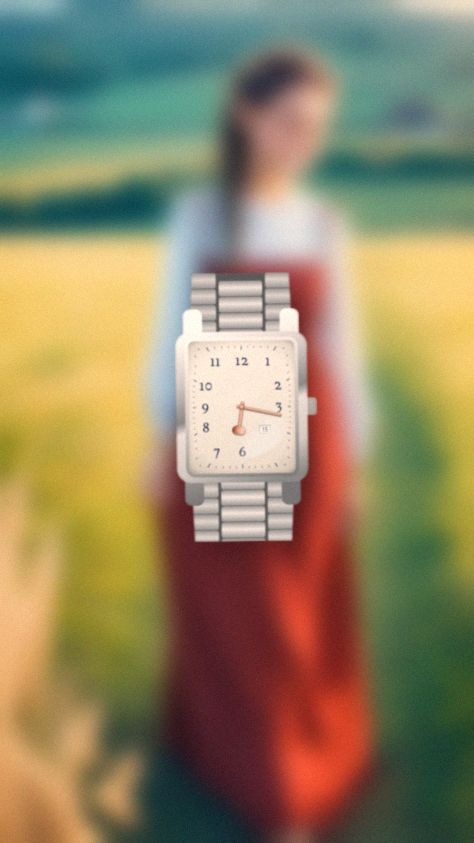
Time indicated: **6:17**
